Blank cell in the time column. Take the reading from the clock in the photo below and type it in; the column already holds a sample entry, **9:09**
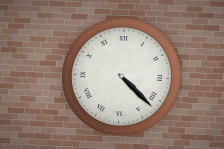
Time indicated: **4:22**
